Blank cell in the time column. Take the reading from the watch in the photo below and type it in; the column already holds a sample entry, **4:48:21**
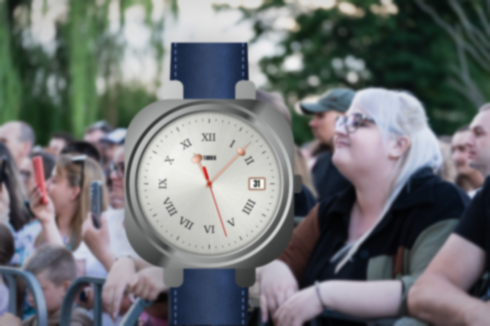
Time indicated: **11:07:27**
